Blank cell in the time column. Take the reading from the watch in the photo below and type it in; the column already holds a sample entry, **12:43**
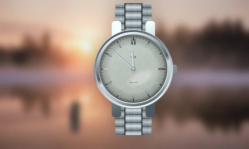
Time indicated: **11:52**
